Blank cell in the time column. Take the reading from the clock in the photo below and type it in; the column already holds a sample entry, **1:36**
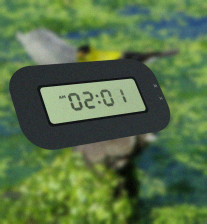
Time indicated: **2:01**
